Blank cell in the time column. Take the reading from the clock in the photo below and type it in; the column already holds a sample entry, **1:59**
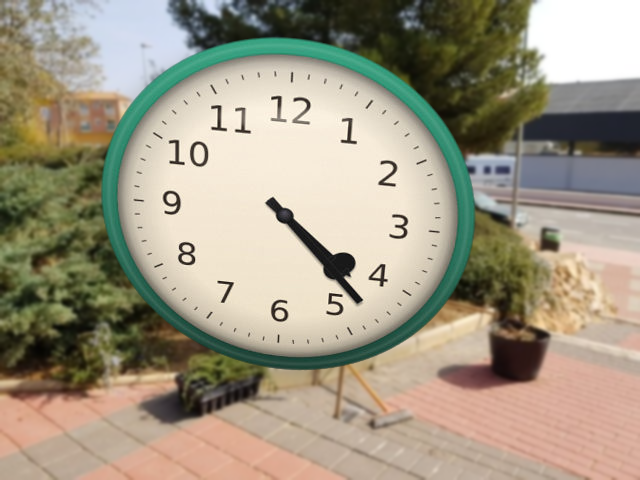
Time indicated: **4:23**
